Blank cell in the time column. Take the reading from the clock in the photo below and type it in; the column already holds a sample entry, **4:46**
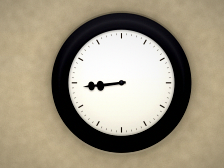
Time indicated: **8:44**
